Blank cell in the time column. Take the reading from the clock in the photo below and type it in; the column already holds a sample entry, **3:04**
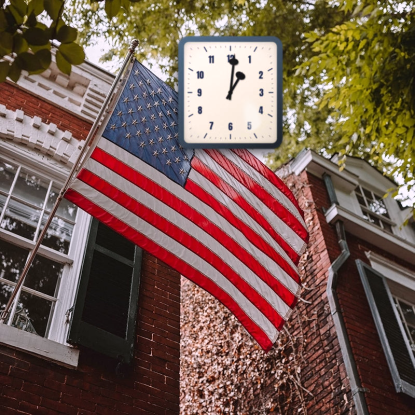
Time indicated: **1:01**
